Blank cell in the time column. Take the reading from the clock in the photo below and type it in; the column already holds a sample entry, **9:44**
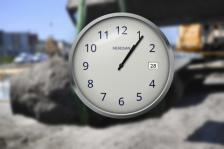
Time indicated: **1:06**
